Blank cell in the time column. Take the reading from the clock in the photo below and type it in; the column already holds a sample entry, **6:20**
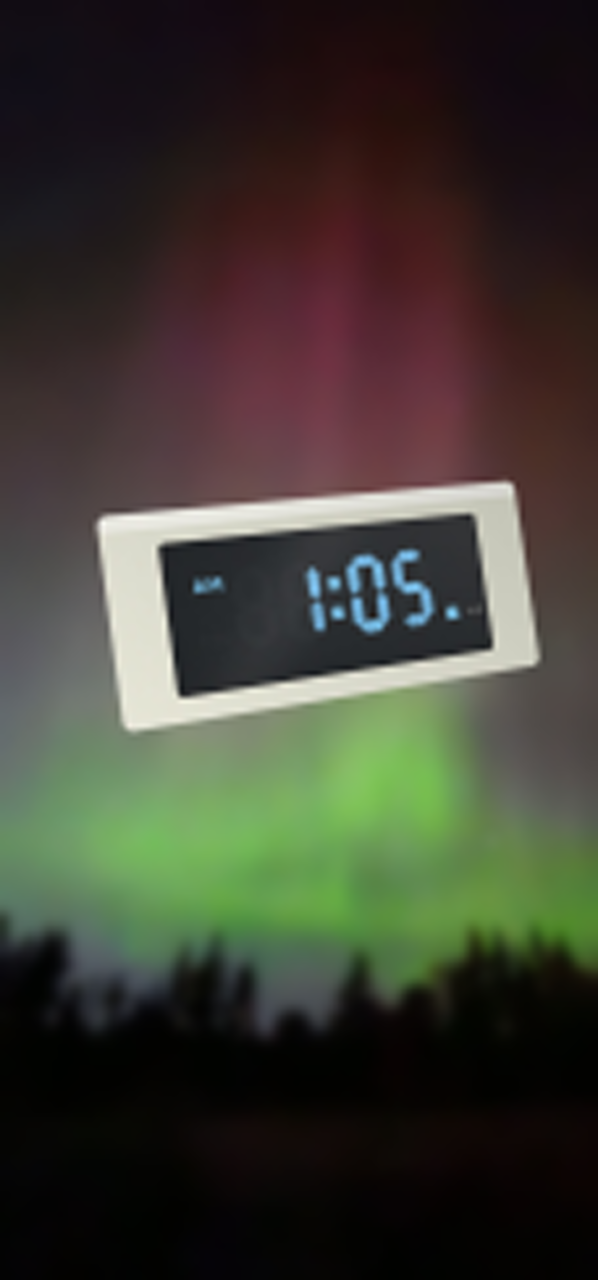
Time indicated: **1:05**
